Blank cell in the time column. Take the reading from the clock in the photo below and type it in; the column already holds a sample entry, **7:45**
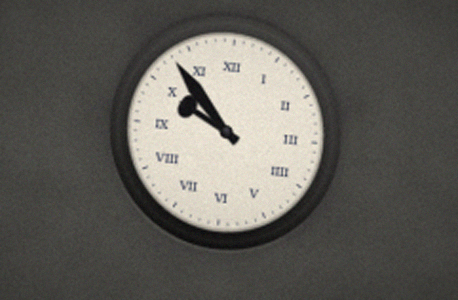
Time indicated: **9:53**
